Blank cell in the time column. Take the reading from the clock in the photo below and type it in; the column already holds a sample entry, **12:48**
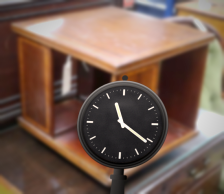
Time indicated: **11:21**
